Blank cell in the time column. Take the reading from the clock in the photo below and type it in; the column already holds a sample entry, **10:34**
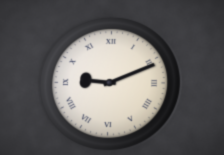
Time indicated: **9:11**
